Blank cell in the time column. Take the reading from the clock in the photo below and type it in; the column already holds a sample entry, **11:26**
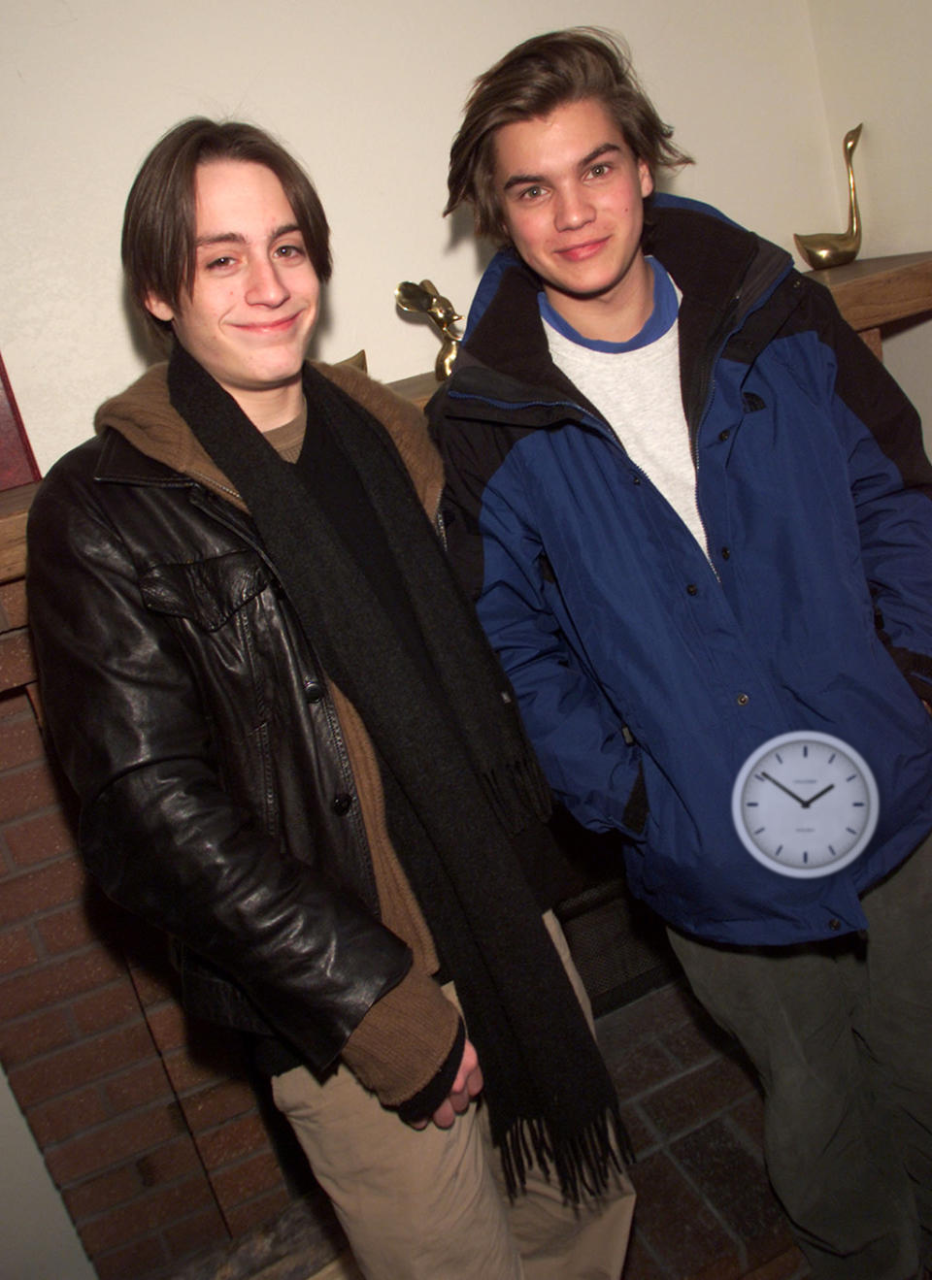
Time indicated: **1:51**
